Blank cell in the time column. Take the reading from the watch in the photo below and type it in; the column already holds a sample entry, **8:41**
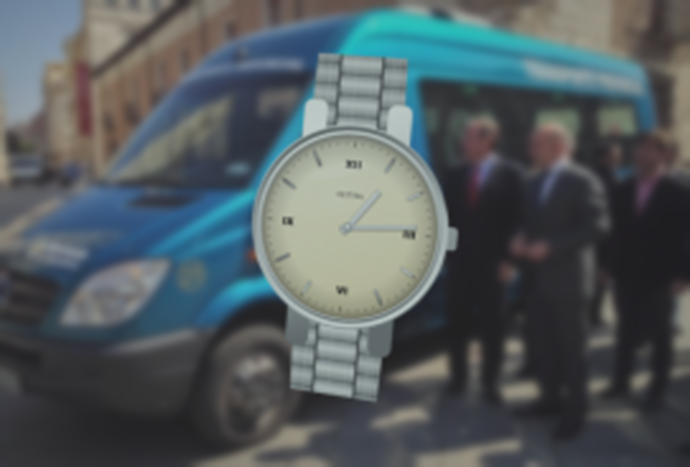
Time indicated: **1:14**
